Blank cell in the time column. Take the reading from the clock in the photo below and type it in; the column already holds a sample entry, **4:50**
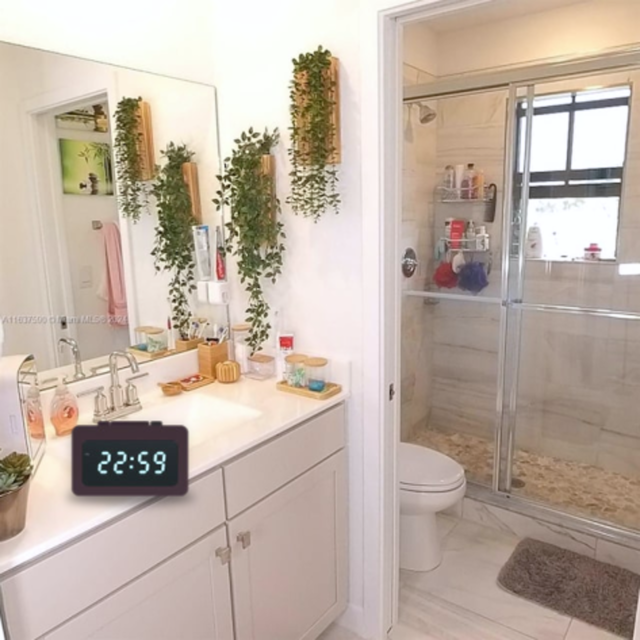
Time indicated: **22:59**
